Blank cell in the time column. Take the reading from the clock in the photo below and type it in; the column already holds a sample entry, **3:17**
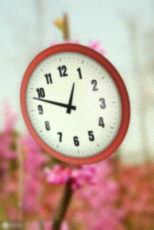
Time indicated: **12:48**
